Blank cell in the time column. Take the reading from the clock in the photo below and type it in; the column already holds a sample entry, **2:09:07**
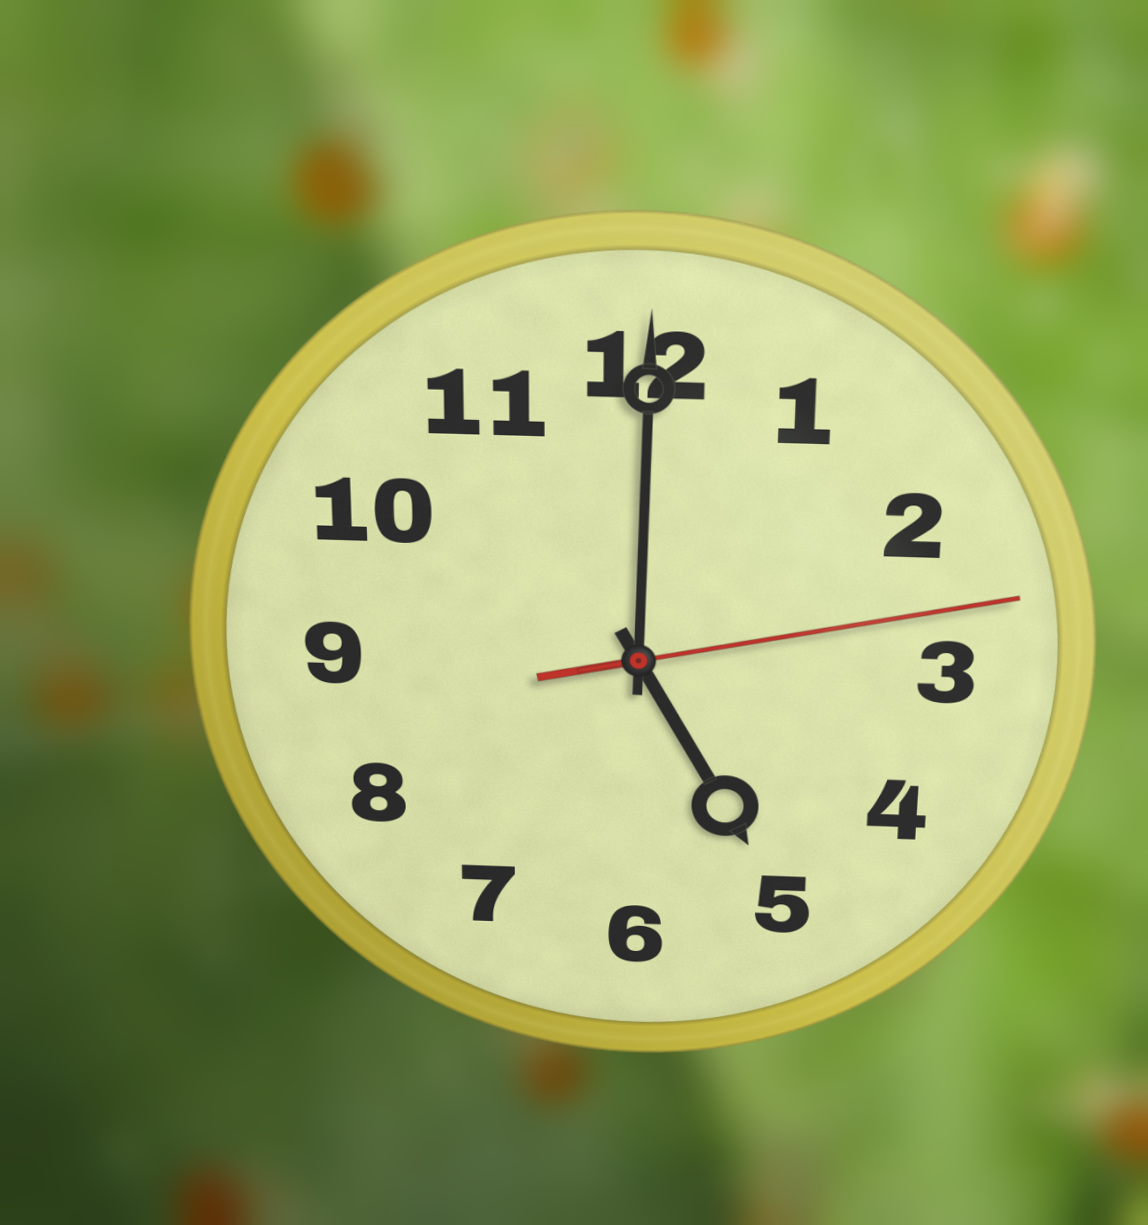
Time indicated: **5:00:13**
